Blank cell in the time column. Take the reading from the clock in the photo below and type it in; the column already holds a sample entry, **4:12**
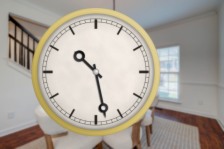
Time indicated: **10:28**
